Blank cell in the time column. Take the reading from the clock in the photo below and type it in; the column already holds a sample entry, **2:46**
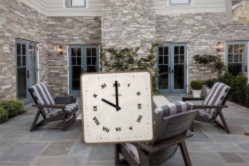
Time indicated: **10:00**
